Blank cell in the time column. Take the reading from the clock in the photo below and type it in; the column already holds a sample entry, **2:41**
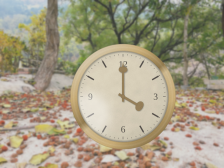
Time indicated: **4:00**
